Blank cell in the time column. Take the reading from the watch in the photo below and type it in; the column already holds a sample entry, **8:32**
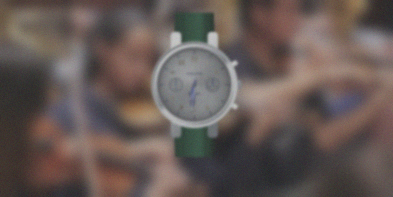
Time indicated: **6:31**
